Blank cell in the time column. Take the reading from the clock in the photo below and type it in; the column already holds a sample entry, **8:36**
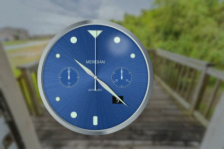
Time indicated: **10:22**
